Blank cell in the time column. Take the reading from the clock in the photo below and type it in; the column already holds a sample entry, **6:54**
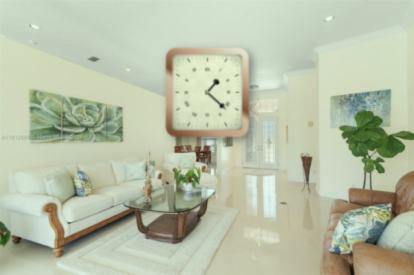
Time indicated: **1:22**
